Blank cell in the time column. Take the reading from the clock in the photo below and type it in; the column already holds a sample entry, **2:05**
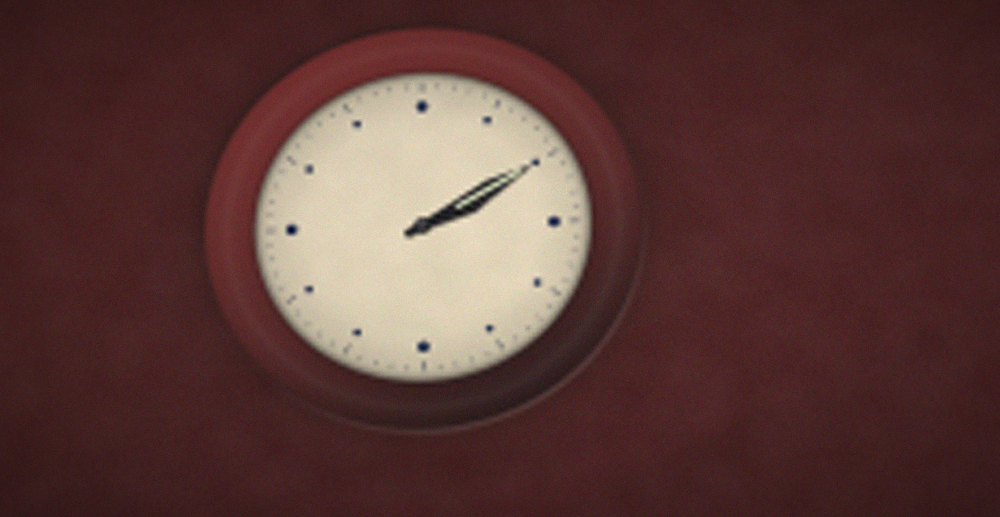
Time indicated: **2:10**
